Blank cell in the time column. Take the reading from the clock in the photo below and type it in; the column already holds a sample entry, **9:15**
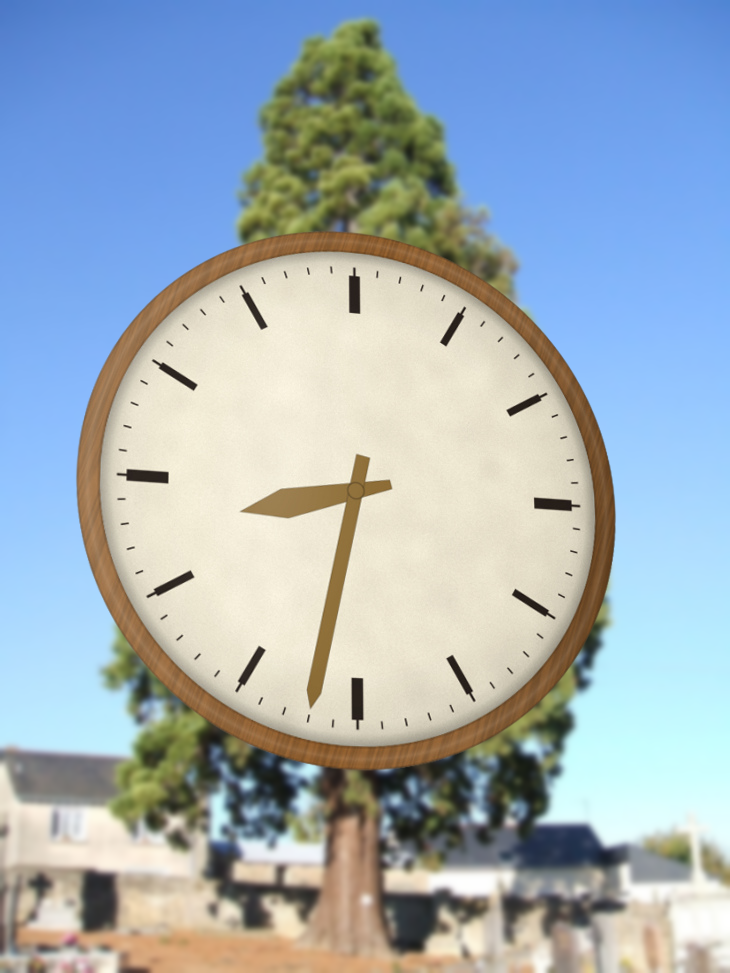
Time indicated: **8:32**
